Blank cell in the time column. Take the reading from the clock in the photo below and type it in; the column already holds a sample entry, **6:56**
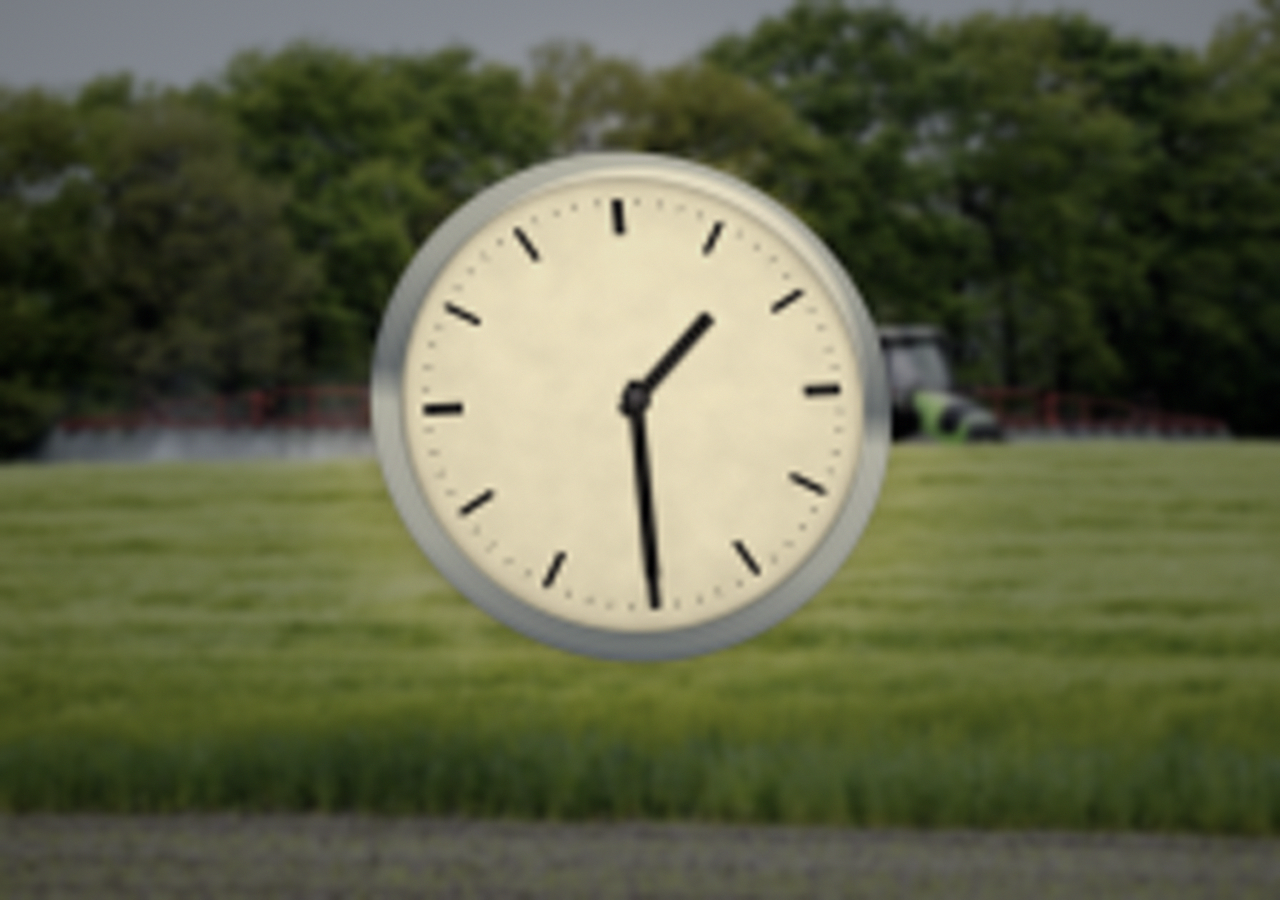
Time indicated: **1:30**
